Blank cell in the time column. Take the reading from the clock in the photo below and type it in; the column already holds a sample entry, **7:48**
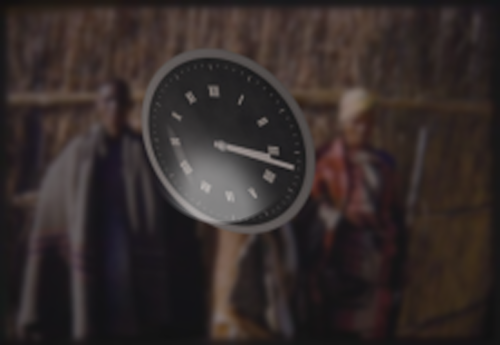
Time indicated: **3:17**
